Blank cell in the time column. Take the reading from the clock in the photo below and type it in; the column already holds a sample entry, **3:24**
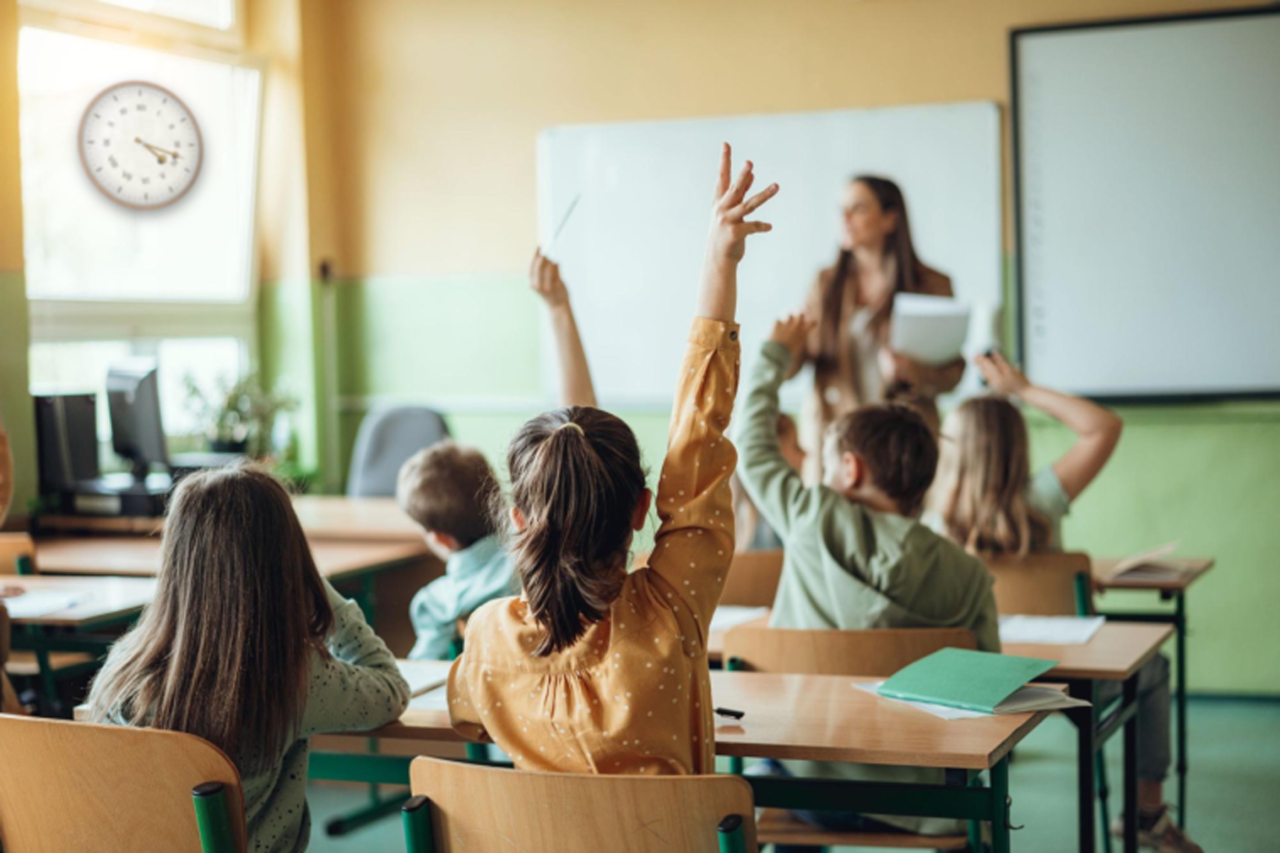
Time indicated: **4:18**
